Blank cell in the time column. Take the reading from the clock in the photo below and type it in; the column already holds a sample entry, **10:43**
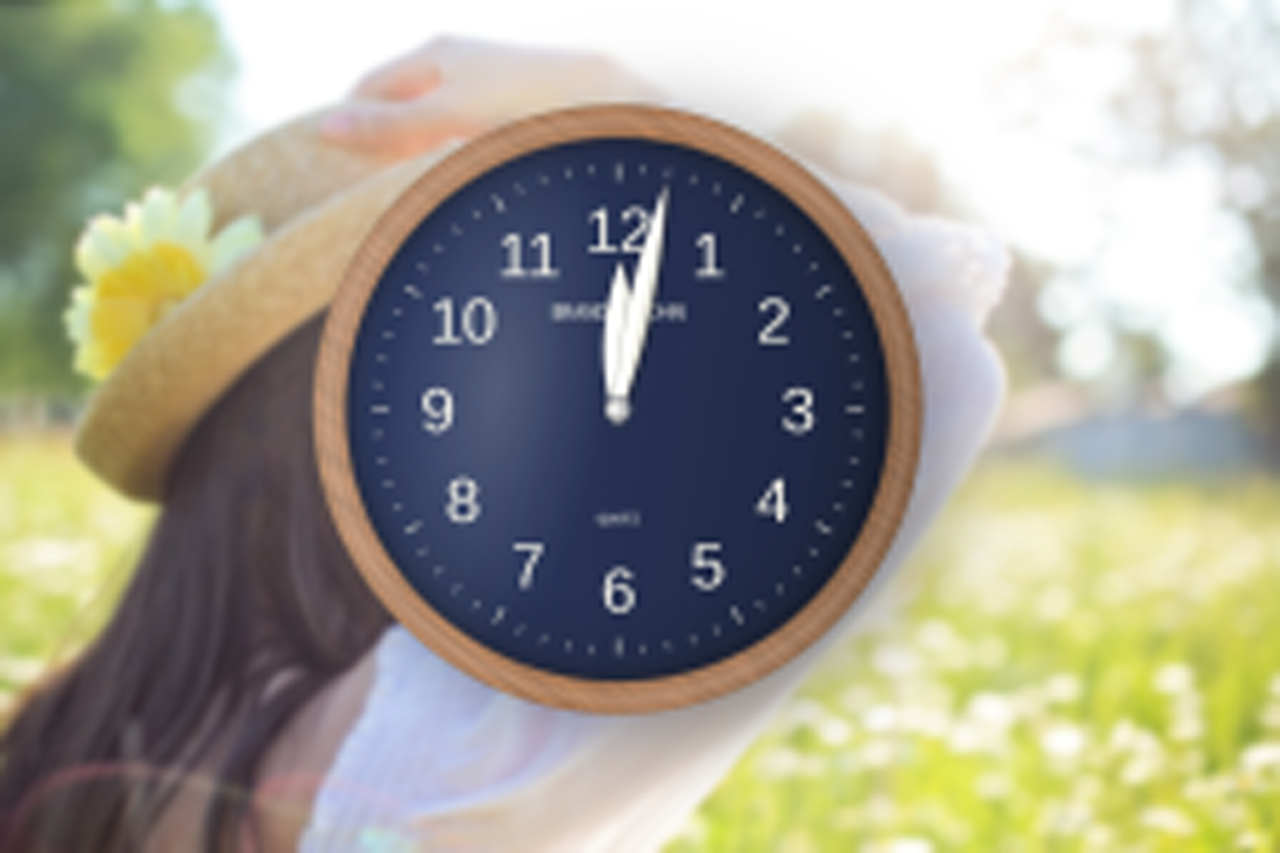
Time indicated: **12:02**
